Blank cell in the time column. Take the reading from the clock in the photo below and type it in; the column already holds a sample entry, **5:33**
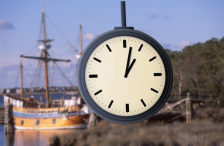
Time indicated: **1:02**
